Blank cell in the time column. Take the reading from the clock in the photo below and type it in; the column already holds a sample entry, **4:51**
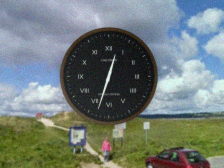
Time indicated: **12:33**
